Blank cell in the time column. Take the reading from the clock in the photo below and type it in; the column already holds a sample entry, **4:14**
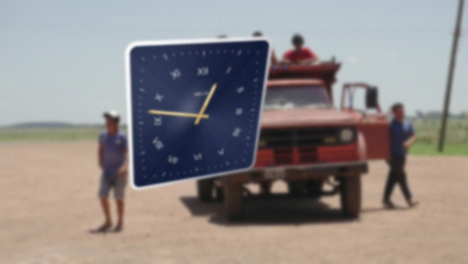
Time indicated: **12:47**
